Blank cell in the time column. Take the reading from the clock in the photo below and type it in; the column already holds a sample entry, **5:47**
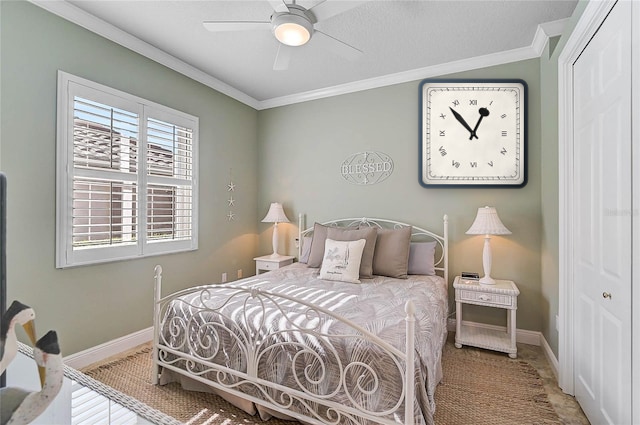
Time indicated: **12:53**
